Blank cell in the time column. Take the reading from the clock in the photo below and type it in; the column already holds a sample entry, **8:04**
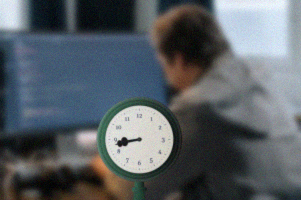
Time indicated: **8:43**
